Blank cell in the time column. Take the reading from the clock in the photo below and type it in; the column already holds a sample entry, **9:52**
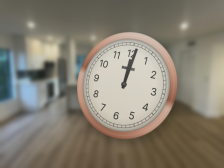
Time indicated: **12:01**
